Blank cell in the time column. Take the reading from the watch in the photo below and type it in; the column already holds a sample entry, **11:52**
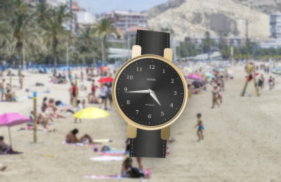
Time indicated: **4:44**
